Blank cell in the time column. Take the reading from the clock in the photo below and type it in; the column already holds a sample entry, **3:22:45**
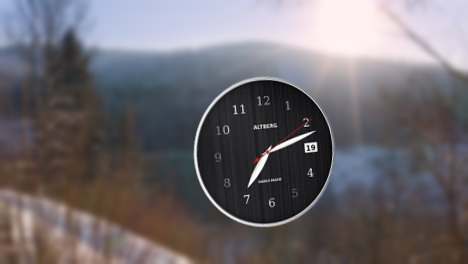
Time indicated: **7:12:10**
